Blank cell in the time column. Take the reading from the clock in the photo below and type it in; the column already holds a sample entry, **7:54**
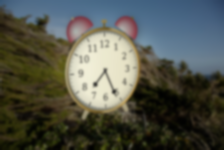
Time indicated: **7:26**
